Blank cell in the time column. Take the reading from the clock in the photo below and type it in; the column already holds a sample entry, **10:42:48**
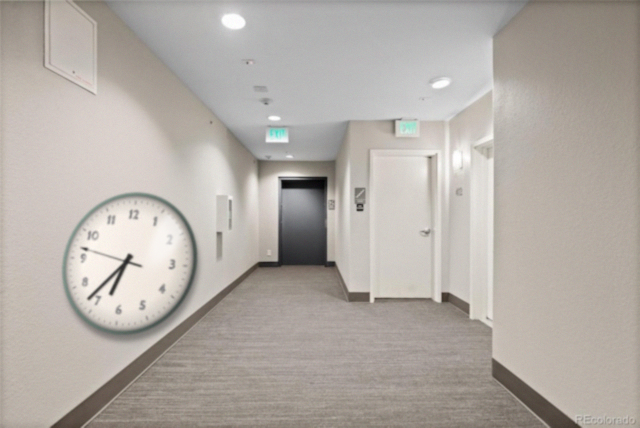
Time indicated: **6:36:47**
